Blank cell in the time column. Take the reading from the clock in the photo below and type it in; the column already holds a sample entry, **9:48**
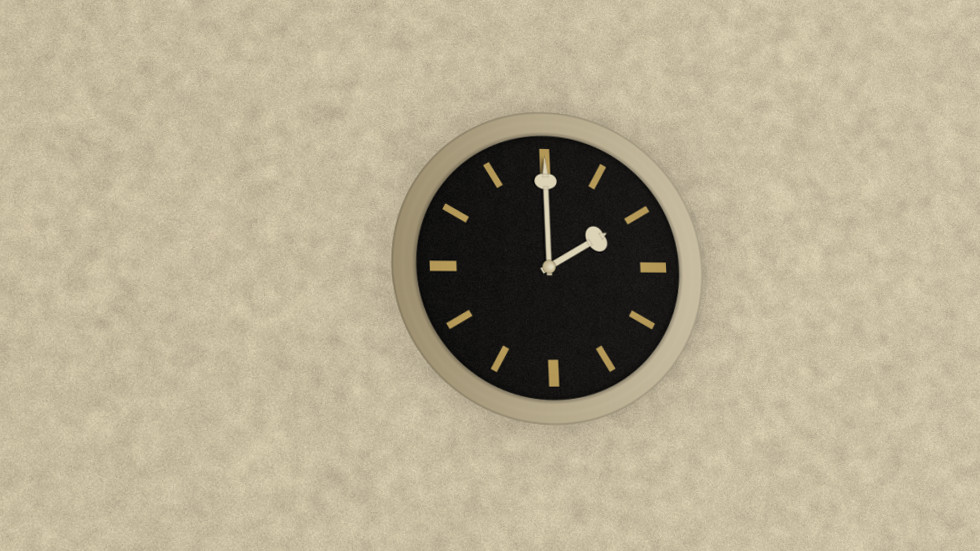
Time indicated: **2:00**
